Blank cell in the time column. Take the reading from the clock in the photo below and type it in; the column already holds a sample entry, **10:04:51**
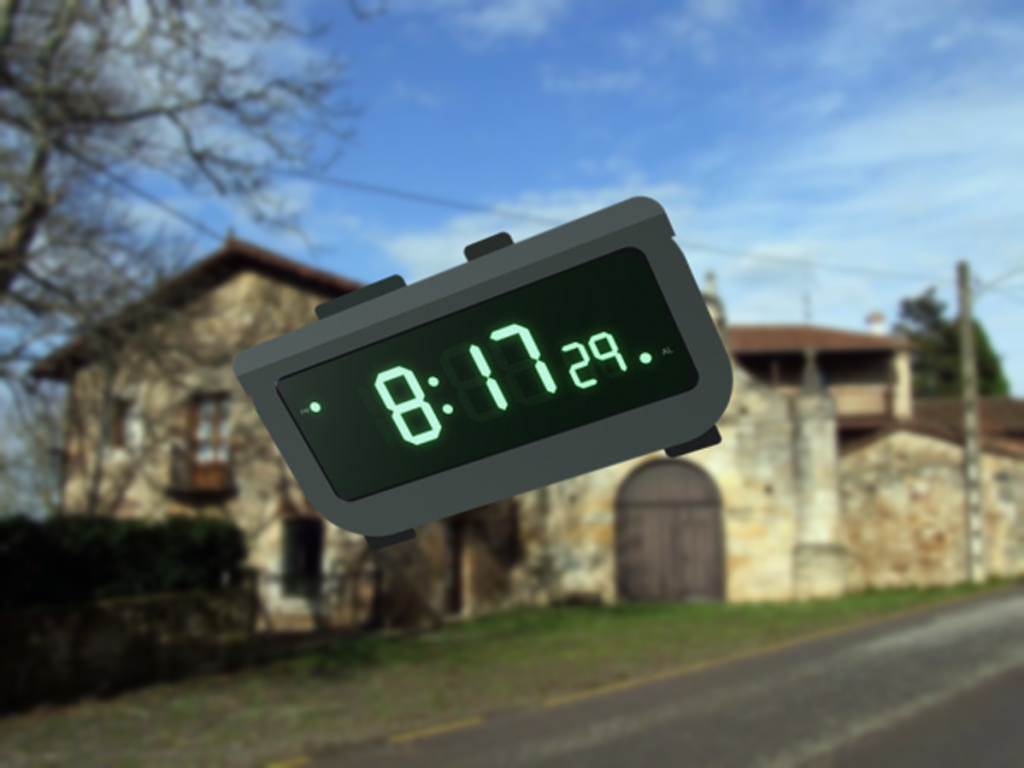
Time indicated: **8:17:29**
